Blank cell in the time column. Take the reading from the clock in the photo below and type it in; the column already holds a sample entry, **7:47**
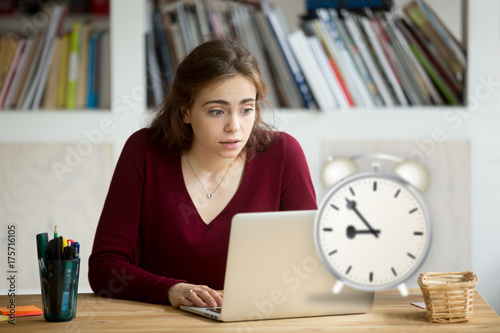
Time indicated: **8:53**
